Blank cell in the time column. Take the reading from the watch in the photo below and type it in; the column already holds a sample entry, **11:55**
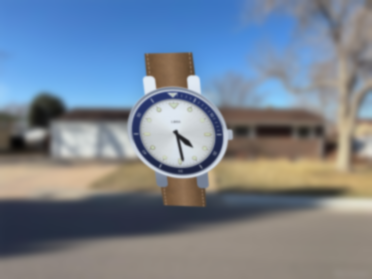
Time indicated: **4:29**
